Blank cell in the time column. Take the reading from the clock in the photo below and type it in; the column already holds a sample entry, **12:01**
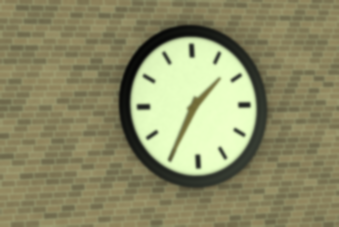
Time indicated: **1:35**
